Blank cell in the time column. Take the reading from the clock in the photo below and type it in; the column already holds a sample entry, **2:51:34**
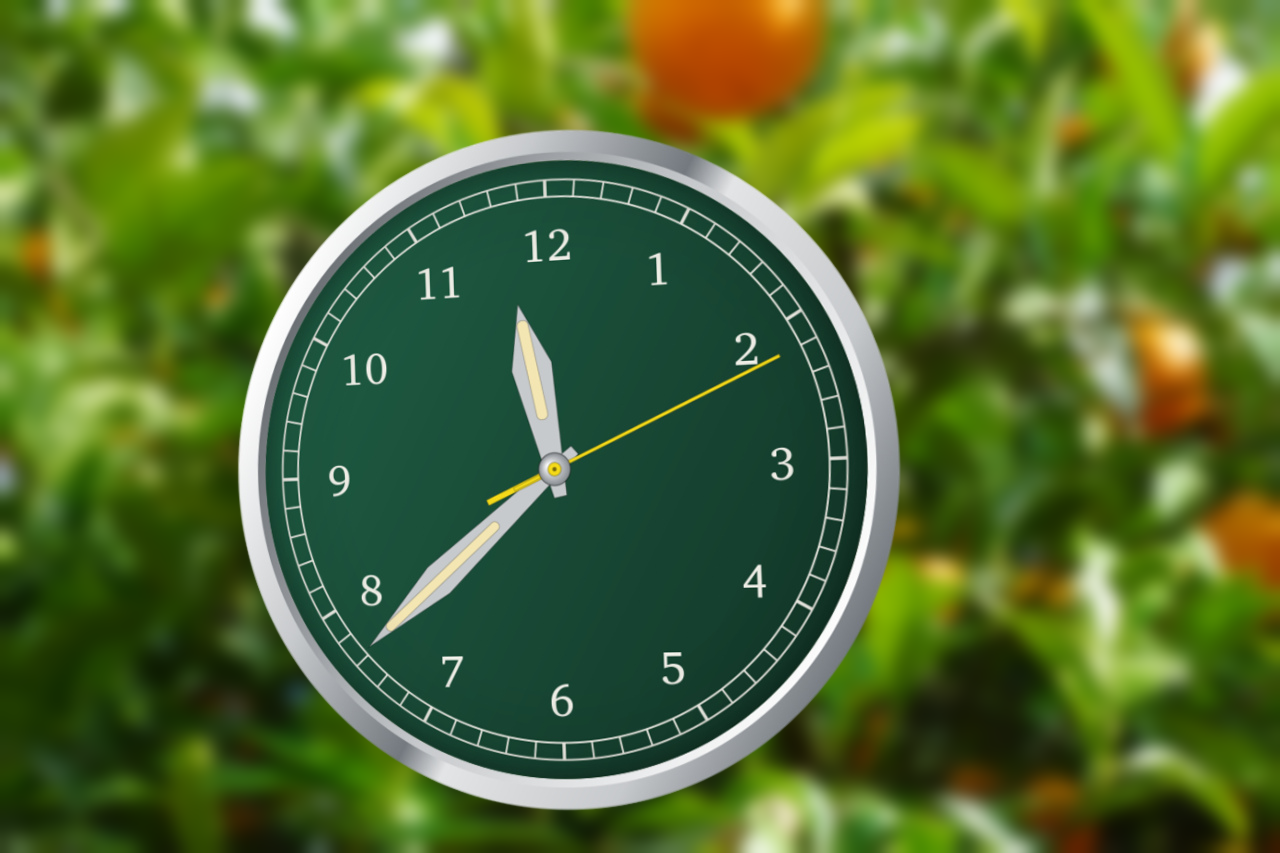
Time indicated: **11:38:11**
